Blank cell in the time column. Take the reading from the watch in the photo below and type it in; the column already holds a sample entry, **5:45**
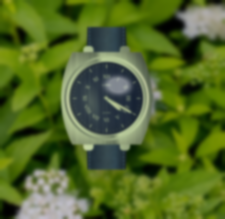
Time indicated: **4:20**
